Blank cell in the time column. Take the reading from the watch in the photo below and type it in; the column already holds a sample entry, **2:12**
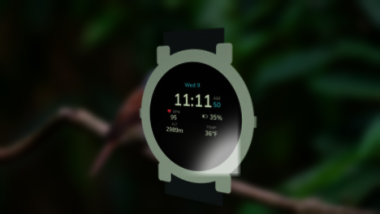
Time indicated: **11:11**
